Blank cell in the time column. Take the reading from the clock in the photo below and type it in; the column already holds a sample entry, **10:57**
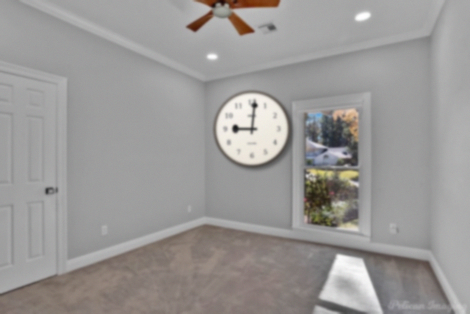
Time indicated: **9:01**
